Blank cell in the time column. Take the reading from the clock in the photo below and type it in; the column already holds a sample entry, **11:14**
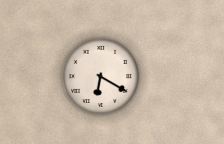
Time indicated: **6:20**
